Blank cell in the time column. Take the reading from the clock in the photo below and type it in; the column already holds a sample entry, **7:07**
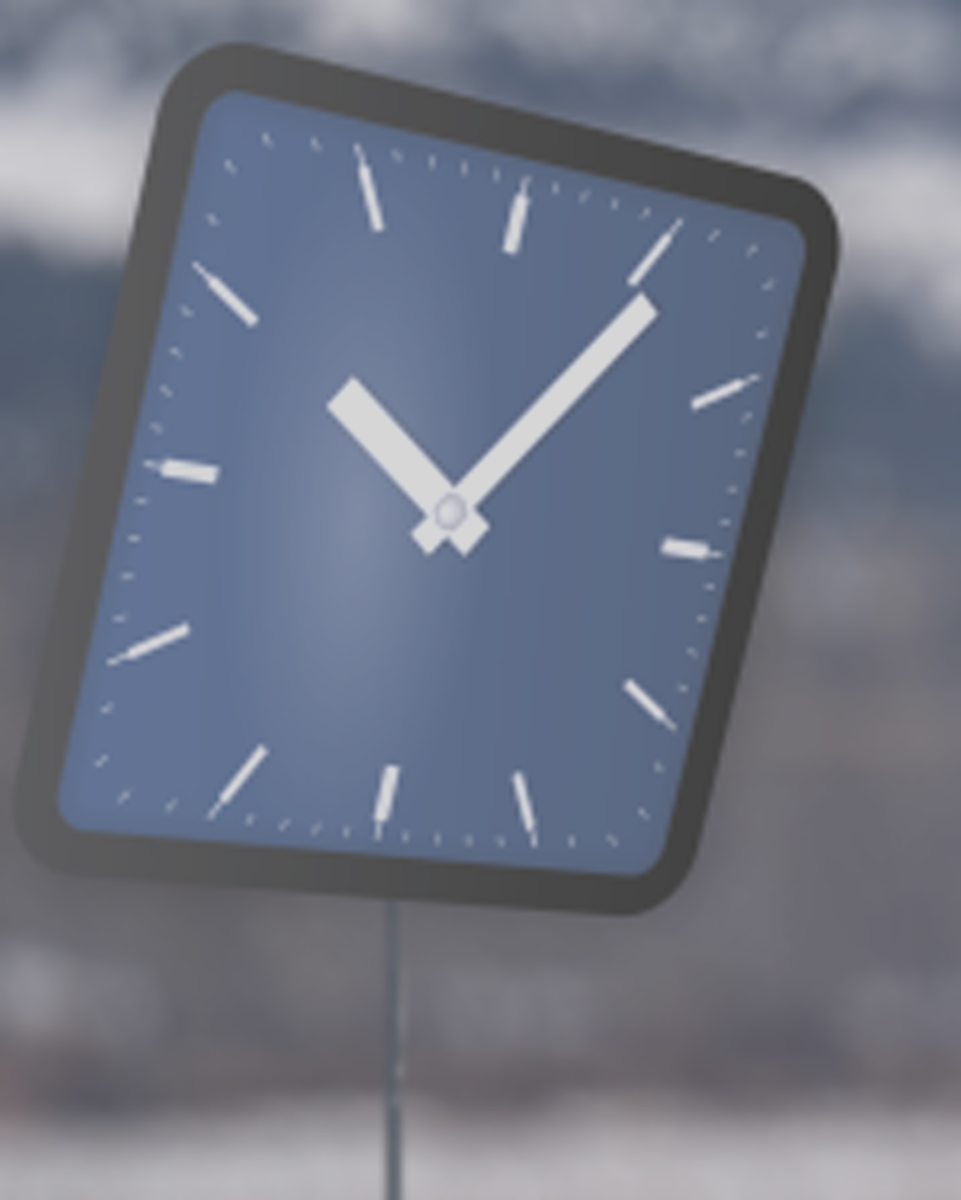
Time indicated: **10:06**
